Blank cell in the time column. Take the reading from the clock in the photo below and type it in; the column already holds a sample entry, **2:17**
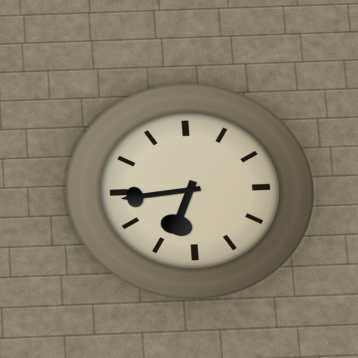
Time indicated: **6:44**
